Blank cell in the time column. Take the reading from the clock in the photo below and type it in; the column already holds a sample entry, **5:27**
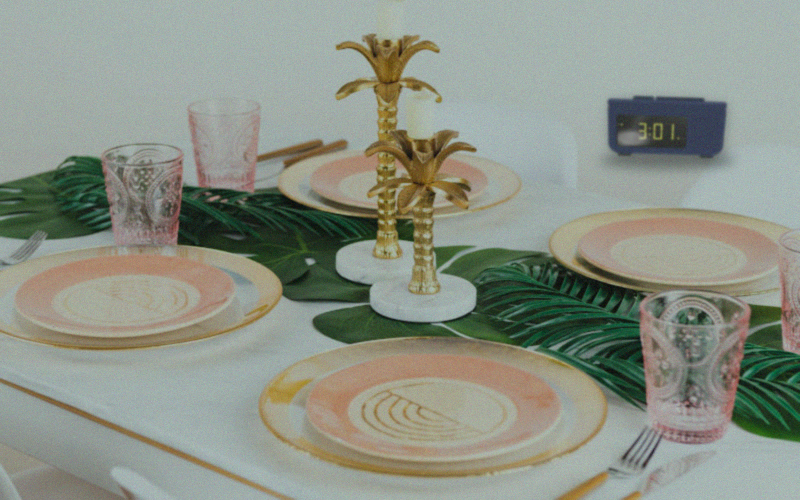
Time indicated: **3:01**
